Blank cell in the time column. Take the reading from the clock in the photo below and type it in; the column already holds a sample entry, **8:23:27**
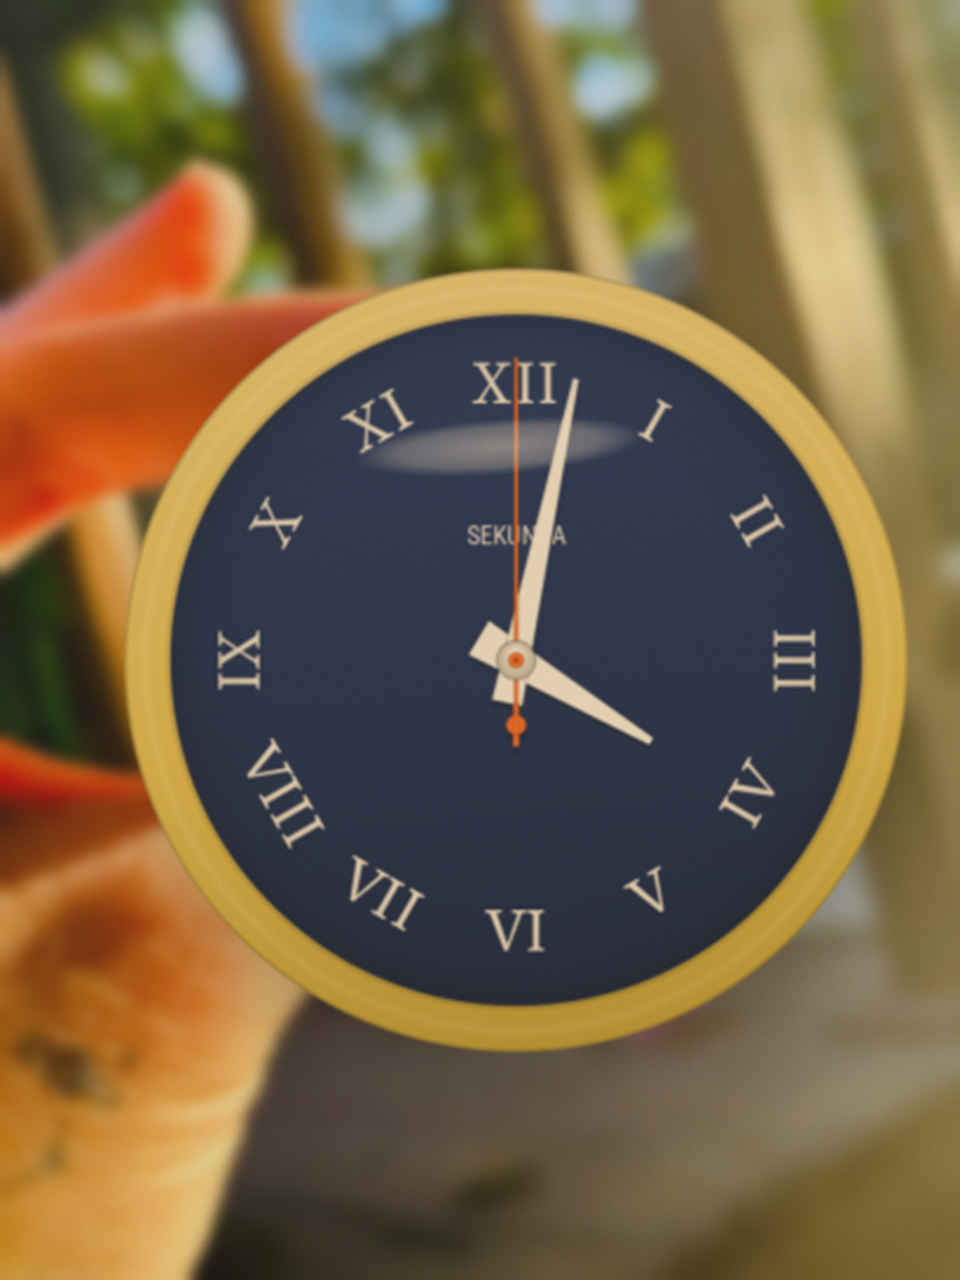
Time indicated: **4:02:00**
